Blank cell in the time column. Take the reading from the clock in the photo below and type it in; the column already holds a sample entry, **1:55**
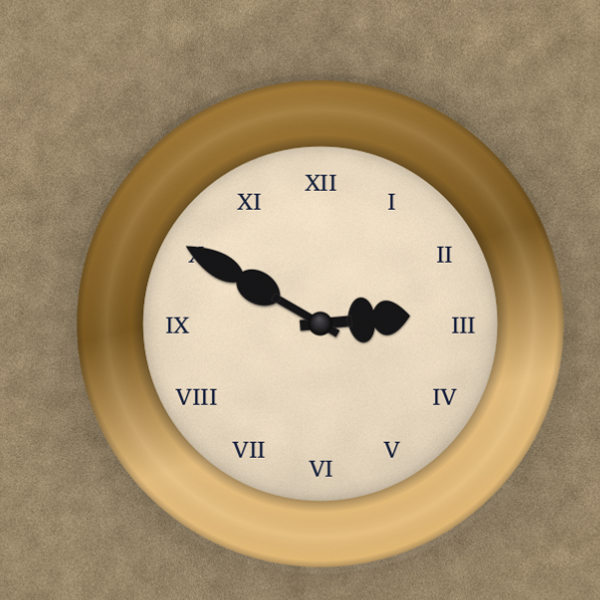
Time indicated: **2:50**
